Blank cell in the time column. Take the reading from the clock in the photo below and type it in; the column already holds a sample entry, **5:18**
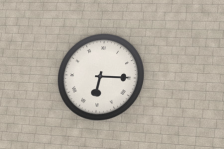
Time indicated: **6:15**
